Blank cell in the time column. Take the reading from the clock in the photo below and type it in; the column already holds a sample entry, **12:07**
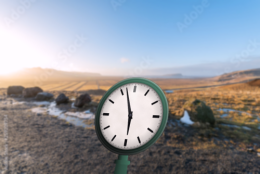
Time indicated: **5:57**
